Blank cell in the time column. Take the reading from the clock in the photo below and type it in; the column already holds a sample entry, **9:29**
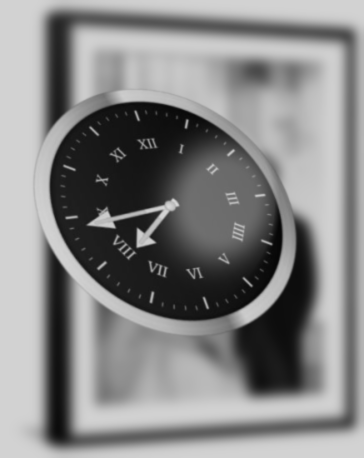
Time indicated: **7:44**
